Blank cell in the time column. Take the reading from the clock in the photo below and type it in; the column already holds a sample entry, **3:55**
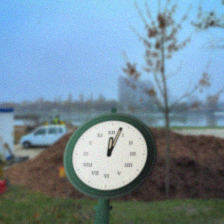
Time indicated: **12:03**
